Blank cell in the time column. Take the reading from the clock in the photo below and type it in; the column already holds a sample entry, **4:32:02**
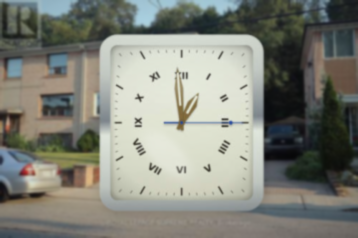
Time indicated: **12:59:15**
